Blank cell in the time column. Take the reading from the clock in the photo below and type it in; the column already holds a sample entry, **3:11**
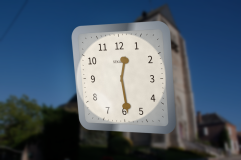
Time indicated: **12:29**
